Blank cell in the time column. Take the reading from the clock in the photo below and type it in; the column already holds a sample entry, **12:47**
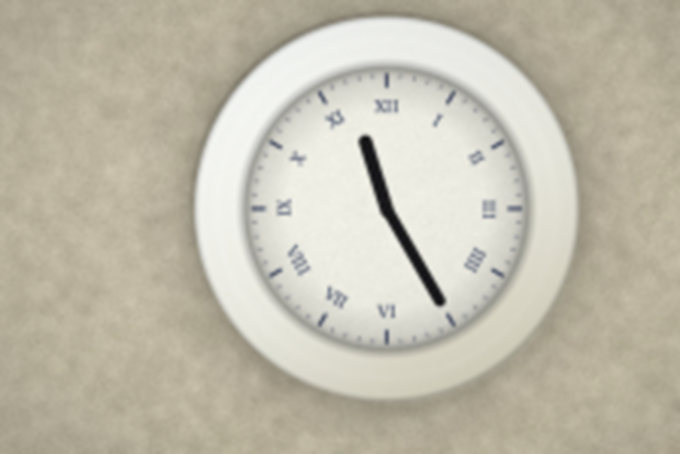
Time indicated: **11:25**
